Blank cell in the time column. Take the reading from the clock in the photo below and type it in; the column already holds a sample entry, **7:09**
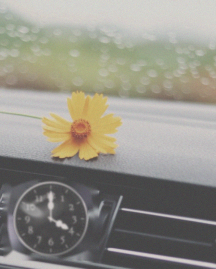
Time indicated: **4:00**
